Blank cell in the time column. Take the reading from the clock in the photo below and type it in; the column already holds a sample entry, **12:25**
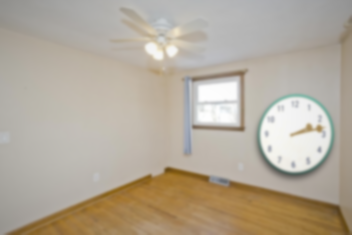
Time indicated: **2:13**
